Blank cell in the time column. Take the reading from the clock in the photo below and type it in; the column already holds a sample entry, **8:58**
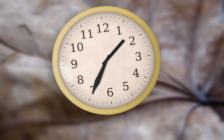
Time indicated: **1:35**
